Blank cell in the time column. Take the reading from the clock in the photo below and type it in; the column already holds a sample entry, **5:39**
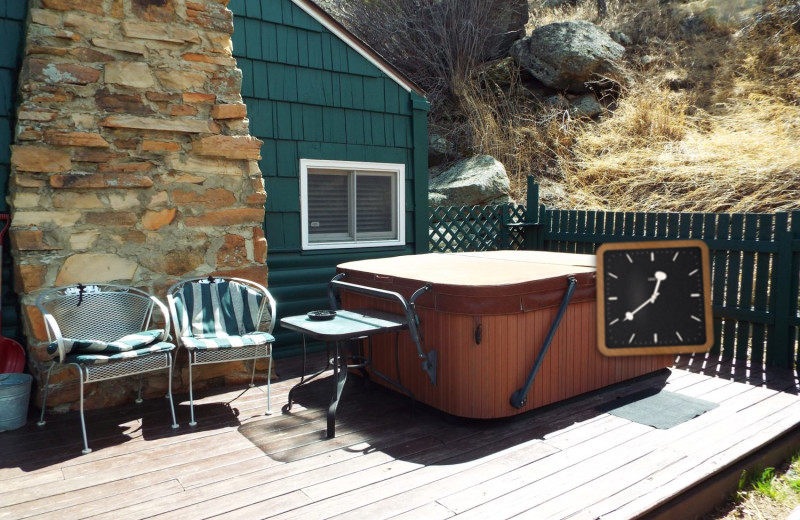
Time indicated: **12:39**
